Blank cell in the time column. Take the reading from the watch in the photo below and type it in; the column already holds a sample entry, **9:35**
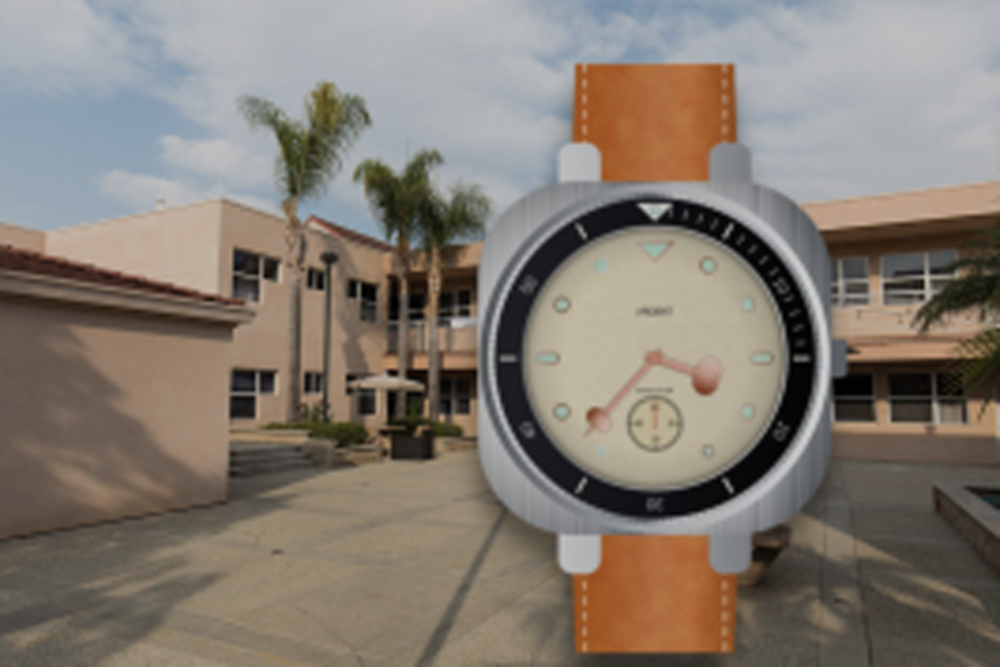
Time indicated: **3:37**
